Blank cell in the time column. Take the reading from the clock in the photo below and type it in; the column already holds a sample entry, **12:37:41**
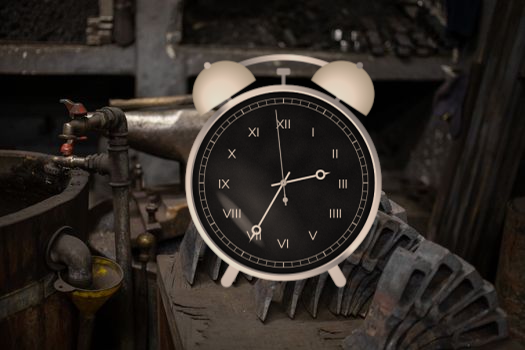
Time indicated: **2:34:59**
